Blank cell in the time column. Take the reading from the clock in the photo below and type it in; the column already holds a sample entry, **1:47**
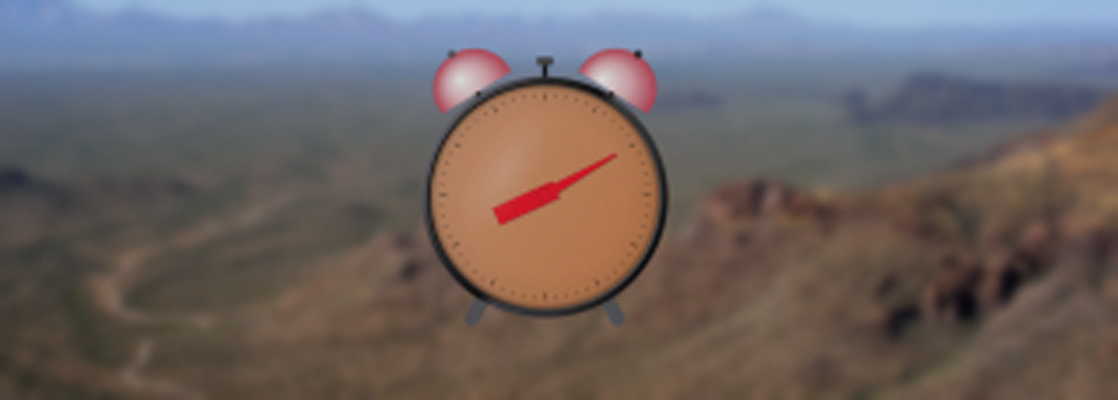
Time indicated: **8:10**
